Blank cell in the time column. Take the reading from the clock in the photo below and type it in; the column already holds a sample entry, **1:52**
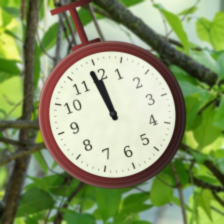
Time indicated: **11:59**
